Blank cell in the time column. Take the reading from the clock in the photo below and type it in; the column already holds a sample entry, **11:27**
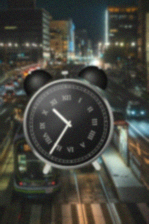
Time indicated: **10:36**
